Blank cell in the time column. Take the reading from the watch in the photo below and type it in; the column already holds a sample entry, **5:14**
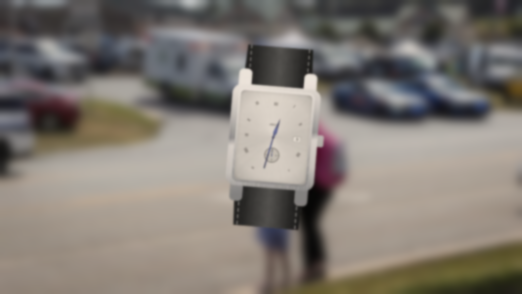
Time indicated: **12:32**
